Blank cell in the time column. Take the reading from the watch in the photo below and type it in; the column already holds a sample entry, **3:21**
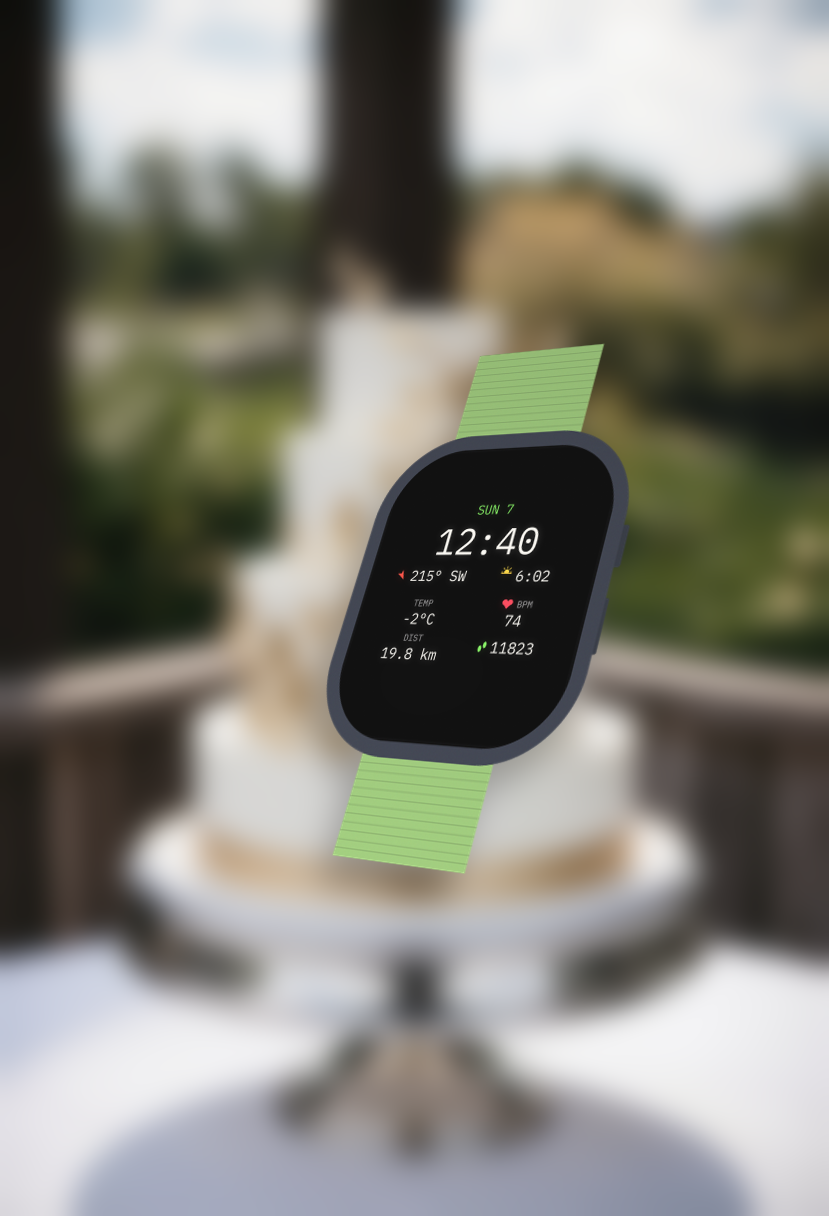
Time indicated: **12:40**
